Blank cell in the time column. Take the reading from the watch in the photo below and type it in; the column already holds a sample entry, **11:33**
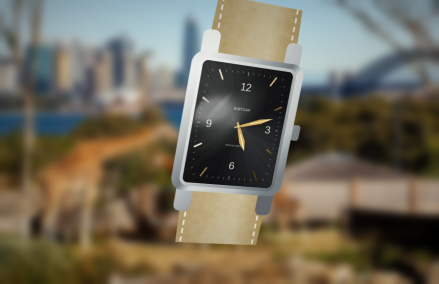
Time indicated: **5:12**
